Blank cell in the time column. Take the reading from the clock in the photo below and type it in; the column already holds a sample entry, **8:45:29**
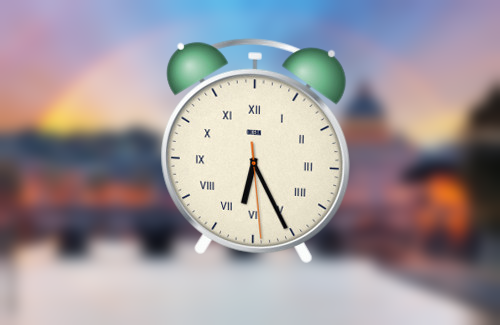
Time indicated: **6:25:29**
